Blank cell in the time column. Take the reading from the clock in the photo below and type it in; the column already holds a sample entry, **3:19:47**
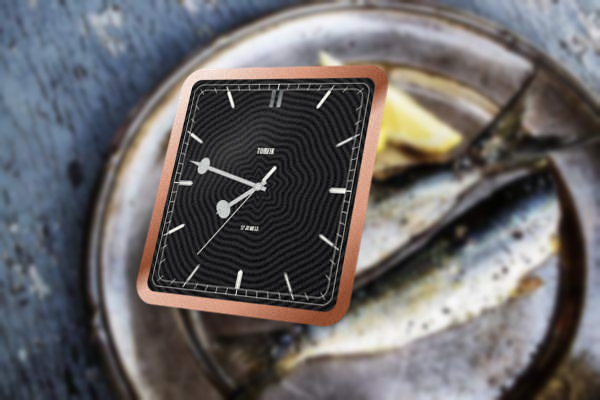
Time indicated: **7:47:36**
